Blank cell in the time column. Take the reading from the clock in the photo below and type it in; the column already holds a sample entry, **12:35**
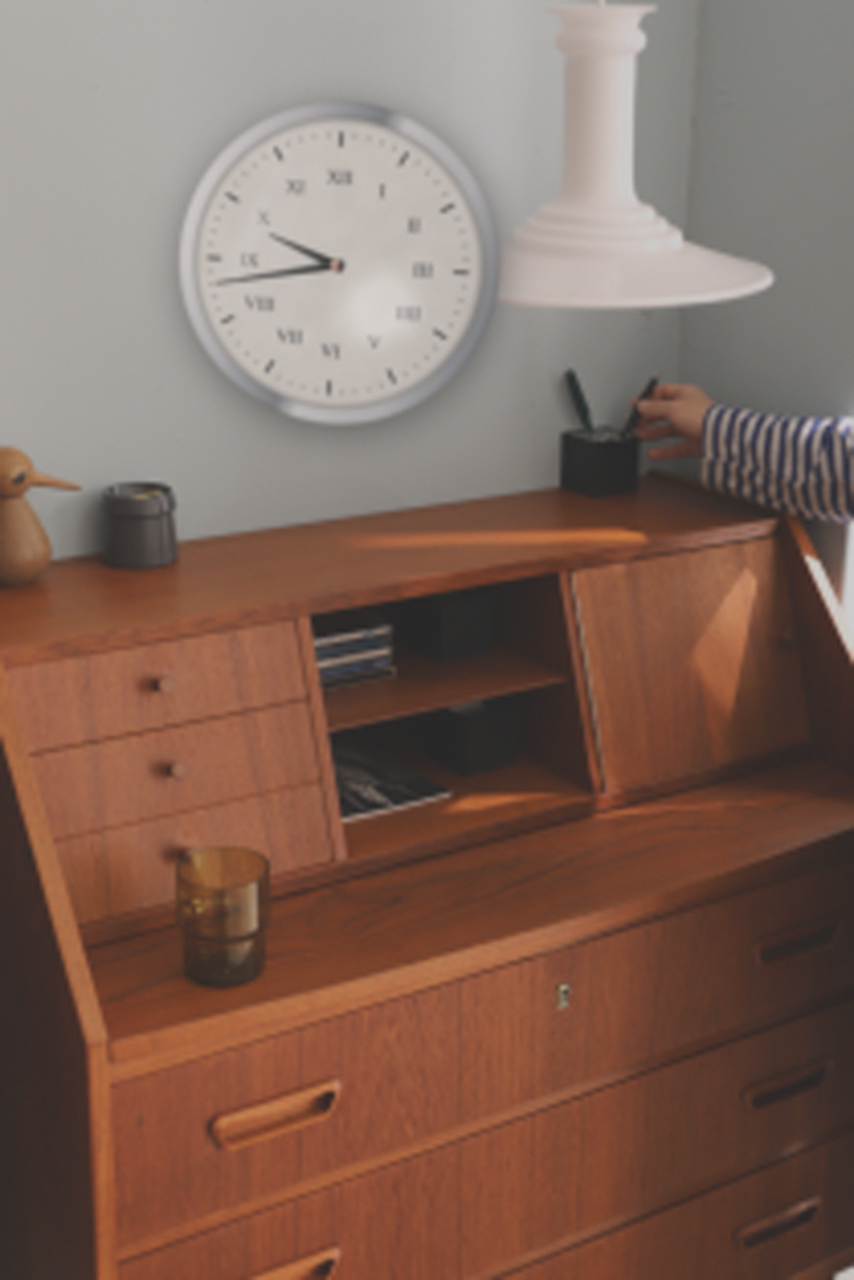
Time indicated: **9:43**
